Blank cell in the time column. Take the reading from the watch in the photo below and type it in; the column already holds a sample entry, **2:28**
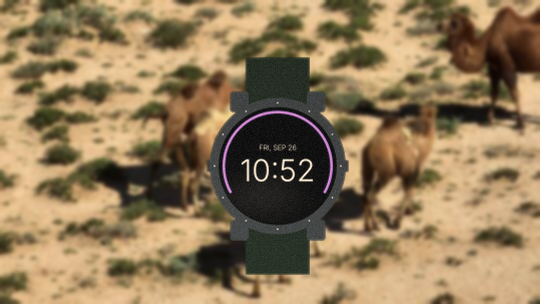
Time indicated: **10:52**
